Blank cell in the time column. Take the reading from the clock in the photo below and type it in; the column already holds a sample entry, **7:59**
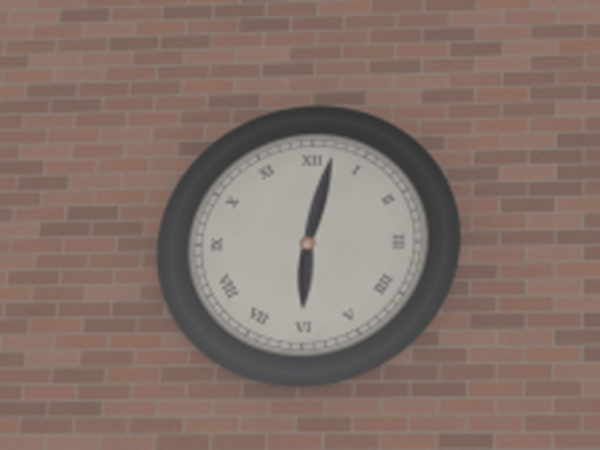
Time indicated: **6:02**
